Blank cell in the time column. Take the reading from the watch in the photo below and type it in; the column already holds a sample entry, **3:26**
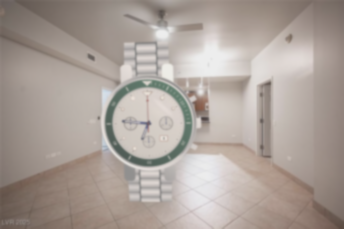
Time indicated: **6:46**
